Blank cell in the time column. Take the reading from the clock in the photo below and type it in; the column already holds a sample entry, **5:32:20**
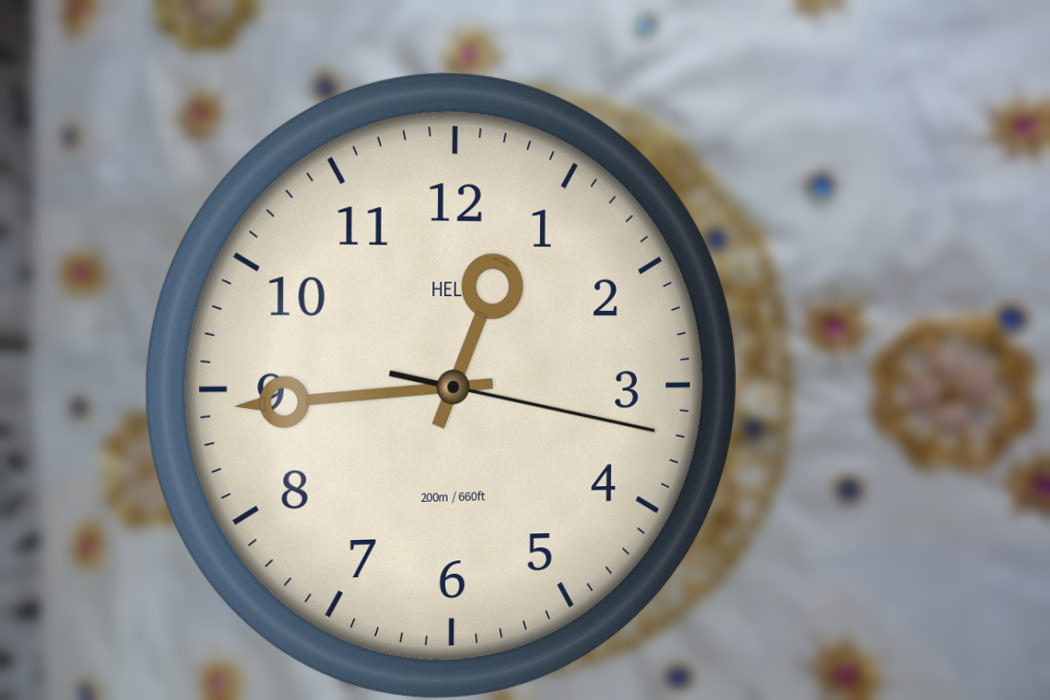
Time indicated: **12:44:17**
